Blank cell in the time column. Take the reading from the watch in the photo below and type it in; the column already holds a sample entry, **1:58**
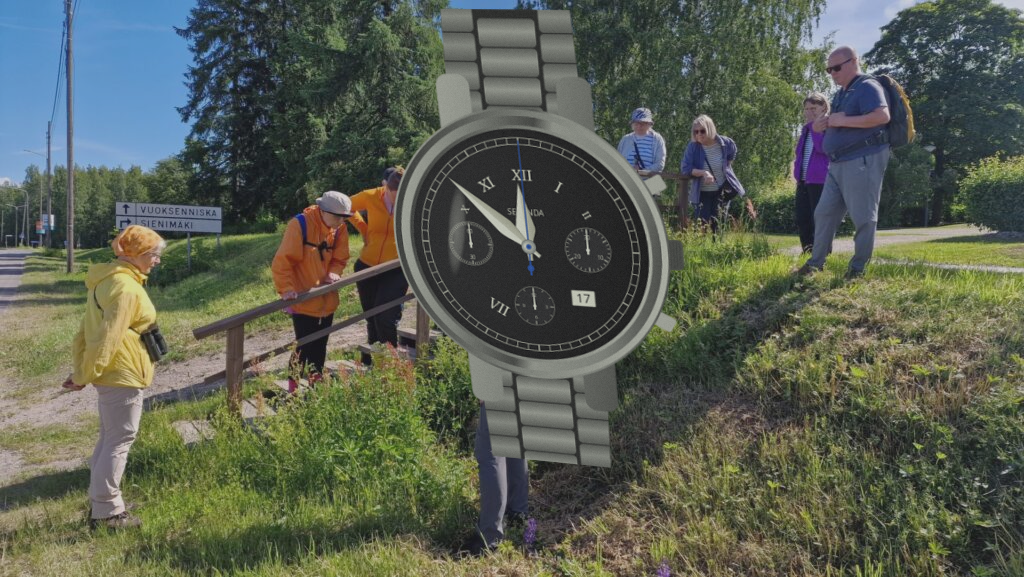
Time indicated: **11:52**
